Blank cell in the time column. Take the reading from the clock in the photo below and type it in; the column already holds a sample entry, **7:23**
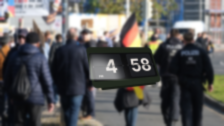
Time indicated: **4:58**
